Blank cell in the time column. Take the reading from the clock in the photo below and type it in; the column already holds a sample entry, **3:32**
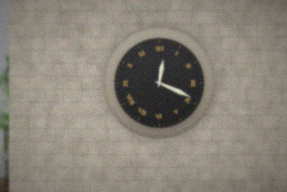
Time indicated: **12:19**
